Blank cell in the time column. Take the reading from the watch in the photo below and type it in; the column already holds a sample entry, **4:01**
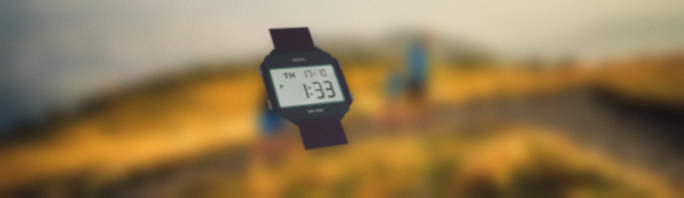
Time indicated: **1:33**
